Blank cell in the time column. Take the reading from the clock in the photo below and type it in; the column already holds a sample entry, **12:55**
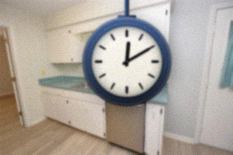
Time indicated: **12:10**
